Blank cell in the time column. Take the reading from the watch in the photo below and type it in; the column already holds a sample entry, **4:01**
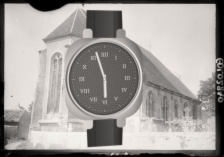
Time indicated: **5:57**
